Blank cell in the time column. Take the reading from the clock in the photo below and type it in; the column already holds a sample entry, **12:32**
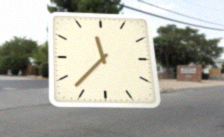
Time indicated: **11:37**
